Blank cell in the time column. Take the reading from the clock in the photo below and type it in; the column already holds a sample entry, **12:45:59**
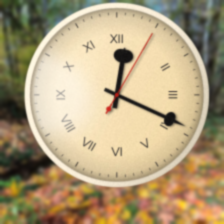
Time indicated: **12:19:05**
